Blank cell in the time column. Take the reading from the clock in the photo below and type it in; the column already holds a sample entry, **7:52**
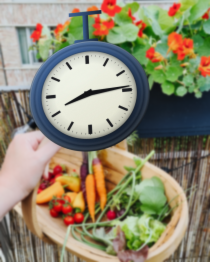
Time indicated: **8:14**
